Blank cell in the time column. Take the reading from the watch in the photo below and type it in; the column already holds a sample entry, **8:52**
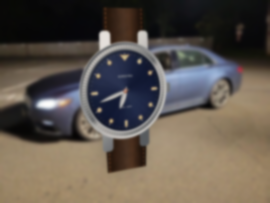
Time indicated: **6:42**
